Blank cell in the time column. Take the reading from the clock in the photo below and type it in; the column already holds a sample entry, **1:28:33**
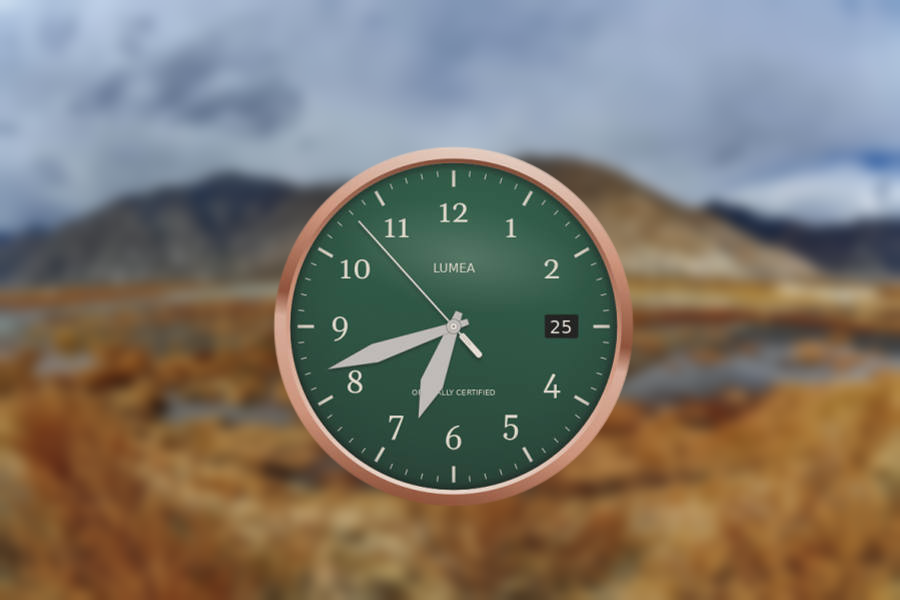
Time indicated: **6:41:53**
